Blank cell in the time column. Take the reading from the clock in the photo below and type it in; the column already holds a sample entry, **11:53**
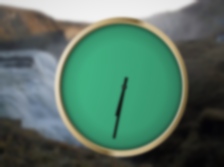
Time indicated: **6:32**
